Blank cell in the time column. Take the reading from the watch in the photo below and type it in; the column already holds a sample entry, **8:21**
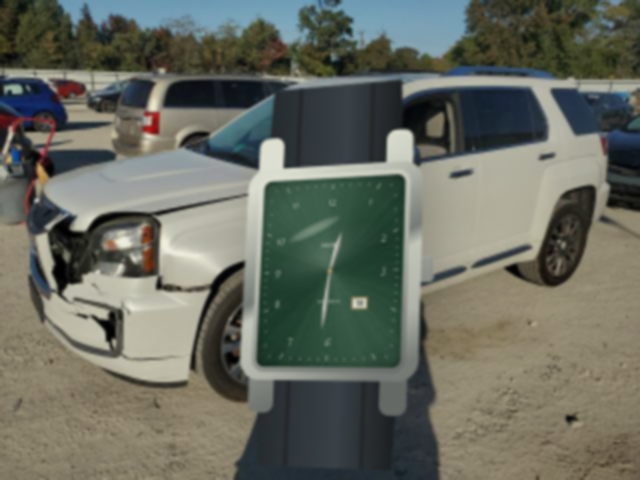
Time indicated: **12:31**
